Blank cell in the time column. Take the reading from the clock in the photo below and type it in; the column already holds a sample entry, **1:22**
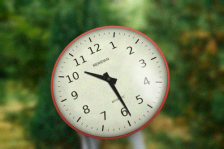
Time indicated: **10:29**
